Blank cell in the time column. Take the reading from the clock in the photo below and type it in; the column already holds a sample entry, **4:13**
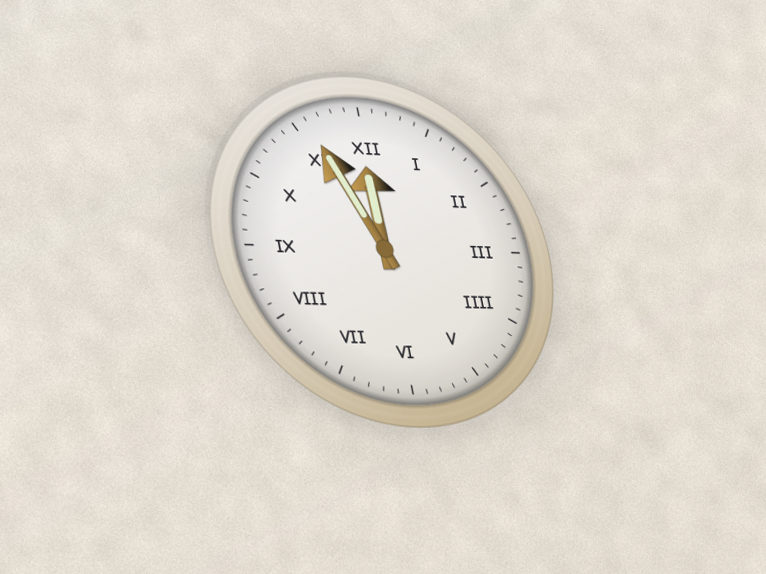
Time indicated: **11:56**
